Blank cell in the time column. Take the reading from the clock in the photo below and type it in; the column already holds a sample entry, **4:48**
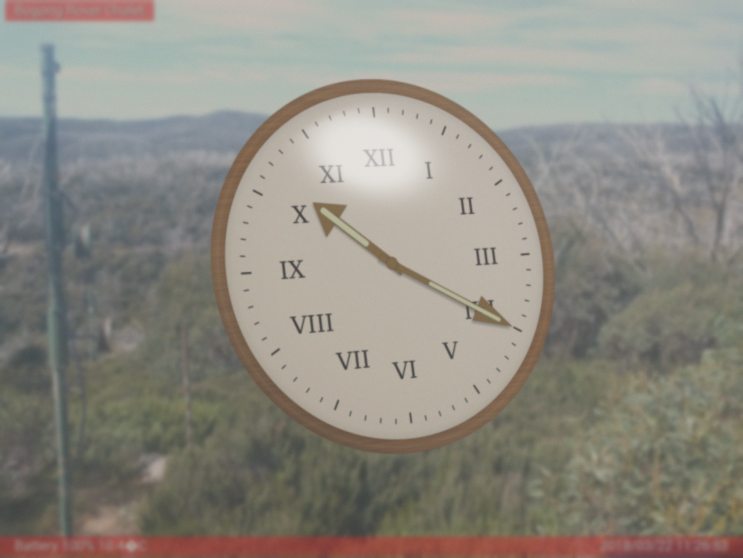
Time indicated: **10:20**
